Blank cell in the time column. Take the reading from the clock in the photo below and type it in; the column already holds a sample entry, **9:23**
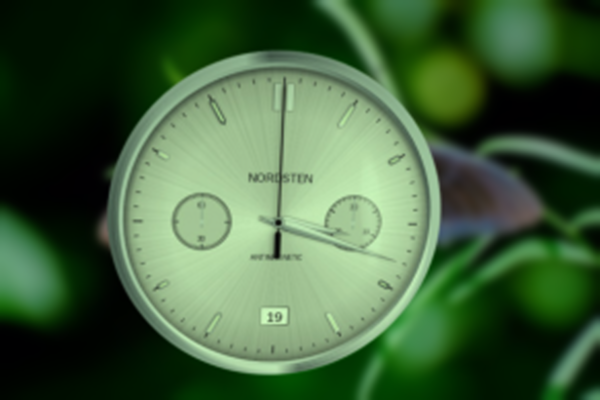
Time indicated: **3:18**
